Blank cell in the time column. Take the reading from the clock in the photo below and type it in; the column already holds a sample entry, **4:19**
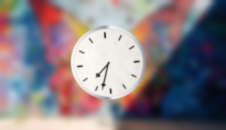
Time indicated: **7:33**
